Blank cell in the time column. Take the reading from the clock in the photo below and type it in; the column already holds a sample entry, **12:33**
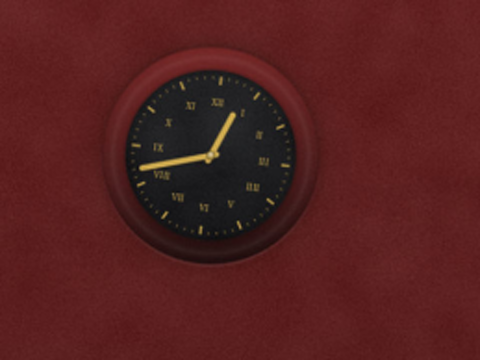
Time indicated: **12:42**
